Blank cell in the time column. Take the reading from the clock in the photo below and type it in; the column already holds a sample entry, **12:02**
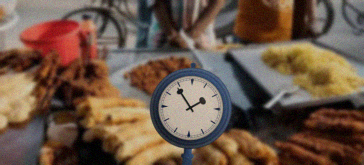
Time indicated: **1:54**
